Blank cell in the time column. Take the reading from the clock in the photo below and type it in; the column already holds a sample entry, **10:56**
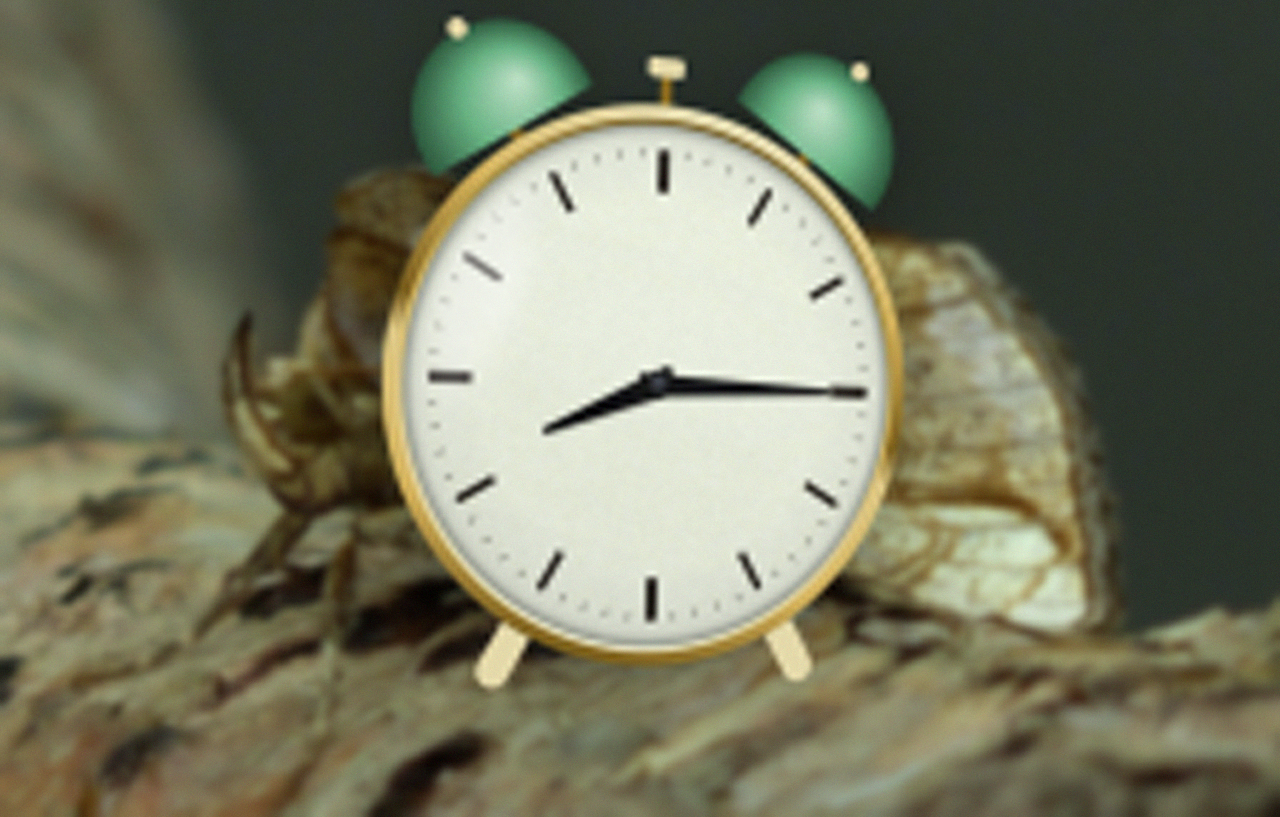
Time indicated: **8:15**
